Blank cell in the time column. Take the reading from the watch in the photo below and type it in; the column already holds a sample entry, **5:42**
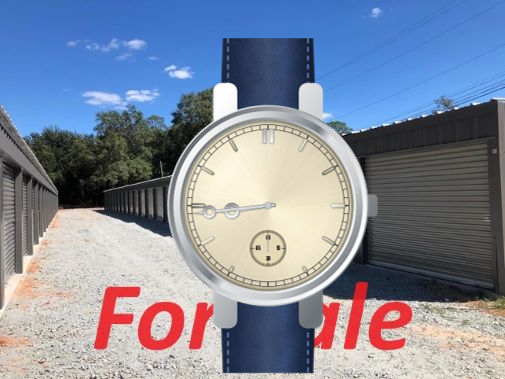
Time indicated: **8:44**
